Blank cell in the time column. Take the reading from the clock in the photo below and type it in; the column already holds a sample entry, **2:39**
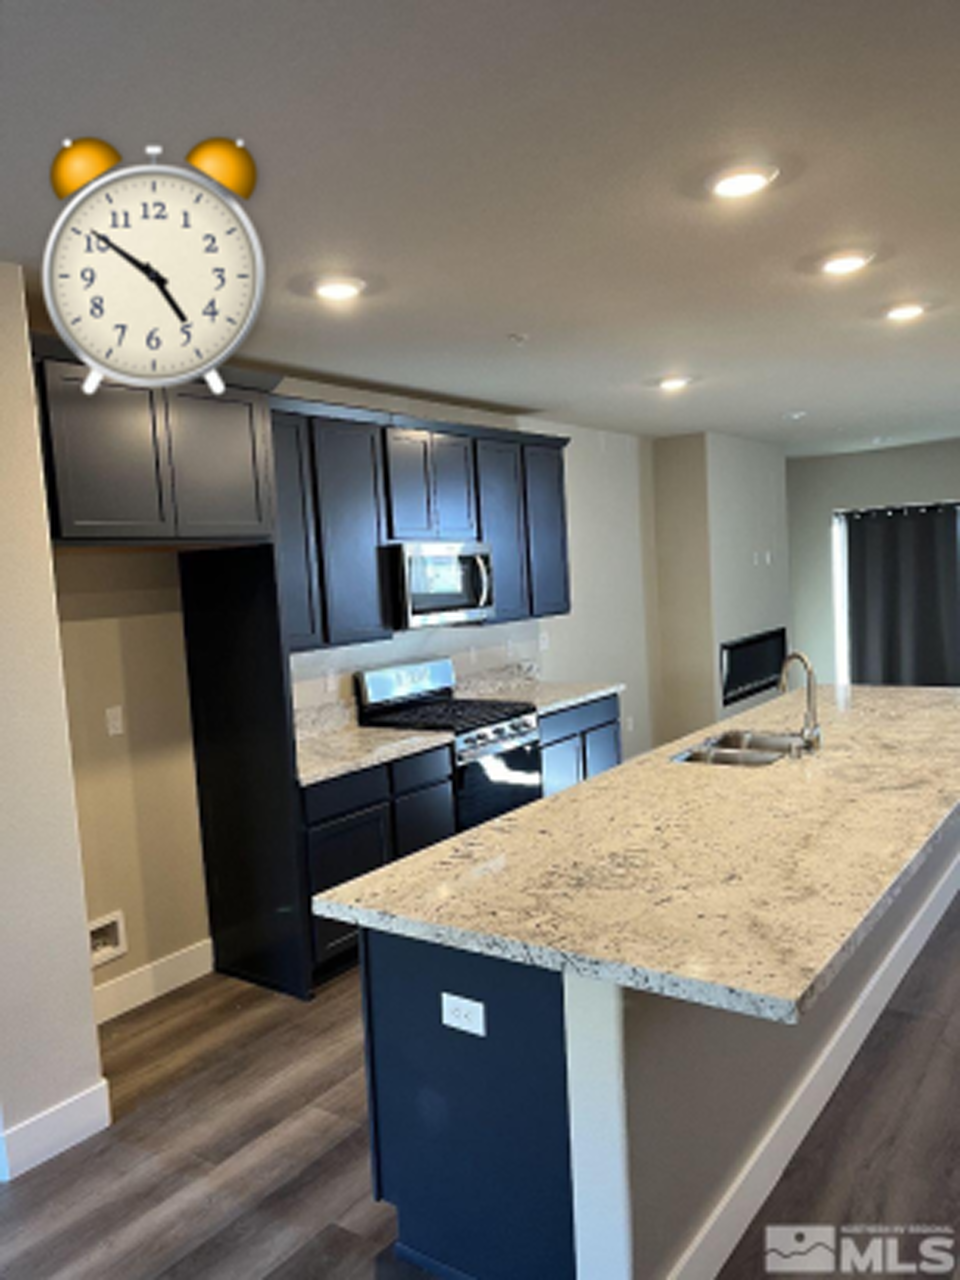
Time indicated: **4:51**
